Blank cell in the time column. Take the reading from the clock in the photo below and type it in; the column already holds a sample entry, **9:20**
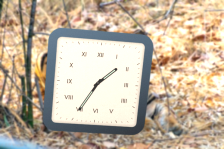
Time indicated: **1:35**
